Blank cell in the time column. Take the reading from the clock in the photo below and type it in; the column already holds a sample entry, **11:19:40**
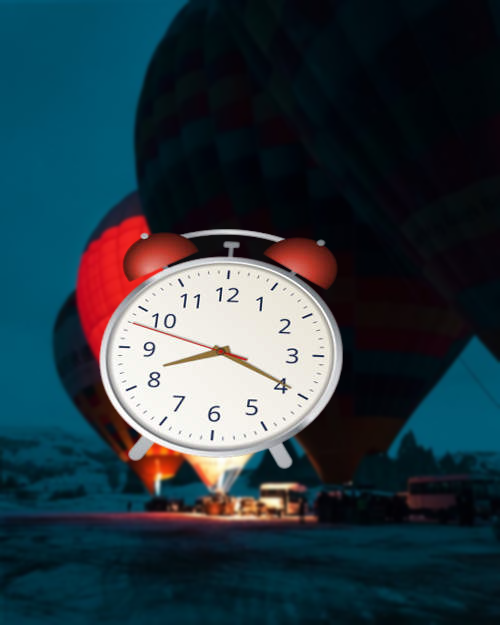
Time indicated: **8:19:48**
